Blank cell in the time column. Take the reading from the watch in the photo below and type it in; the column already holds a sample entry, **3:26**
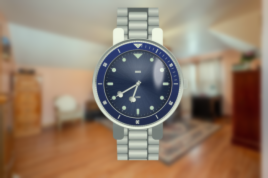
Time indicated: **6:40**
